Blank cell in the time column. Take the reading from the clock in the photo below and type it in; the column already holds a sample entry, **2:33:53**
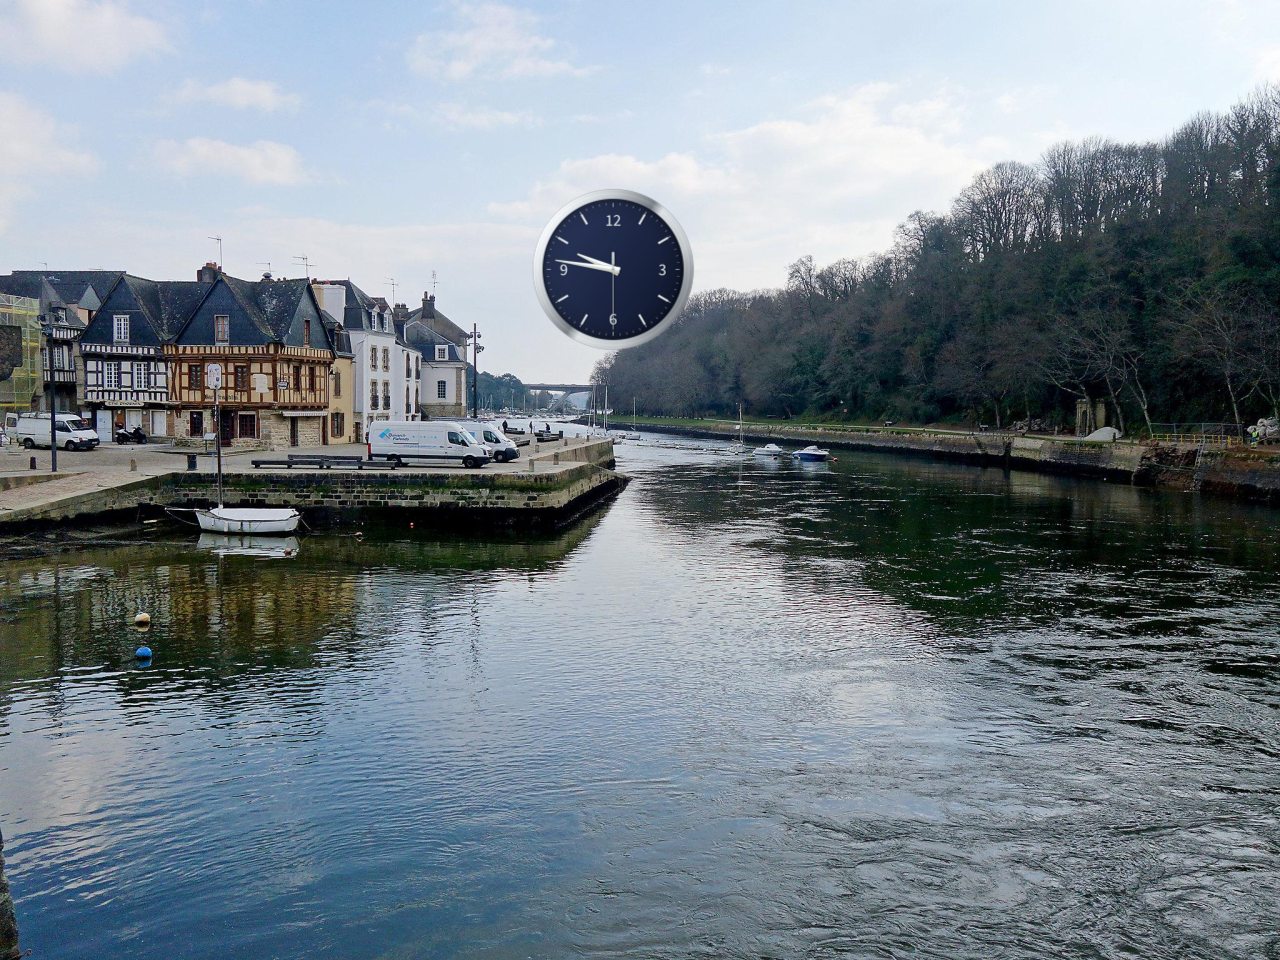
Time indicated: **9:46:30**
